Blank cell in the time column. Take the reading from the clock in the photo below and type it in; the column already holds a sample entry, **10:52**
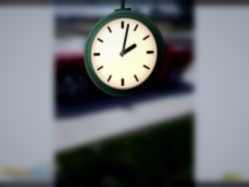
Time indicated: **2:02**
